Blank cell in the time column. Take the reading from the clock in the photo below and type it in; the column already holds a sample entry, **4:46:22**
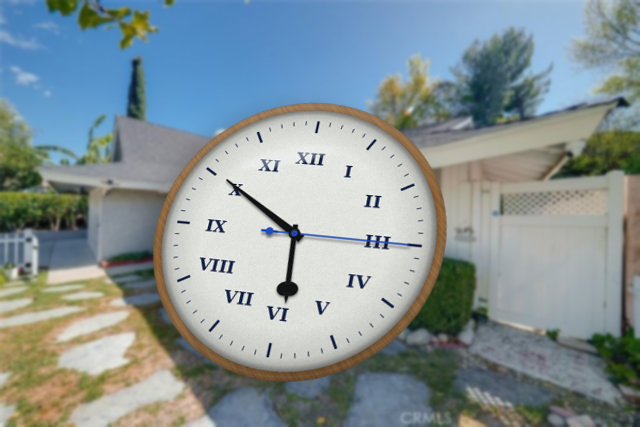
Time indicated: **5:50:15**
